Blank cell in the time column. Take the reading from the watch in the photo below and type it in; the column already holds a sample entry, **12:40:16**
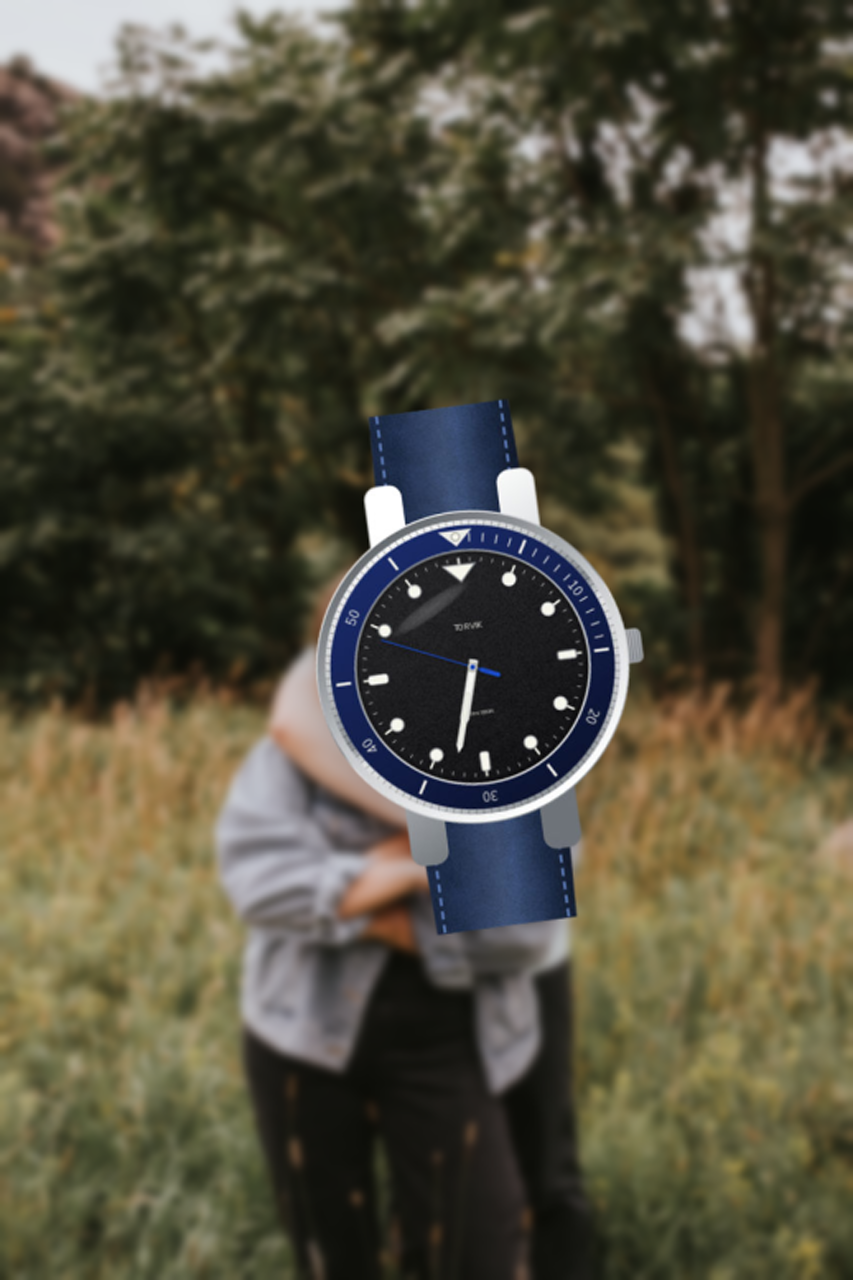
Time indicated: **6:32:49**
